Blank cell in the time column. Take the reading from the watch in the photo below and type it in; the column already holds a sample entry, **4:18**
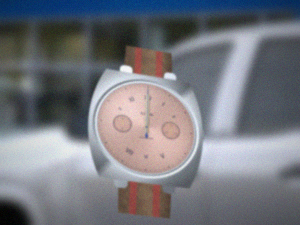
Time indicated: **12:00**
